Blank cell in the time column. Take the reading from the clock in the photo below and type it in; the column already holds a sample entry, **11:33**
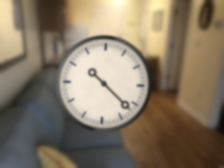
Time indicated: **10:22**
